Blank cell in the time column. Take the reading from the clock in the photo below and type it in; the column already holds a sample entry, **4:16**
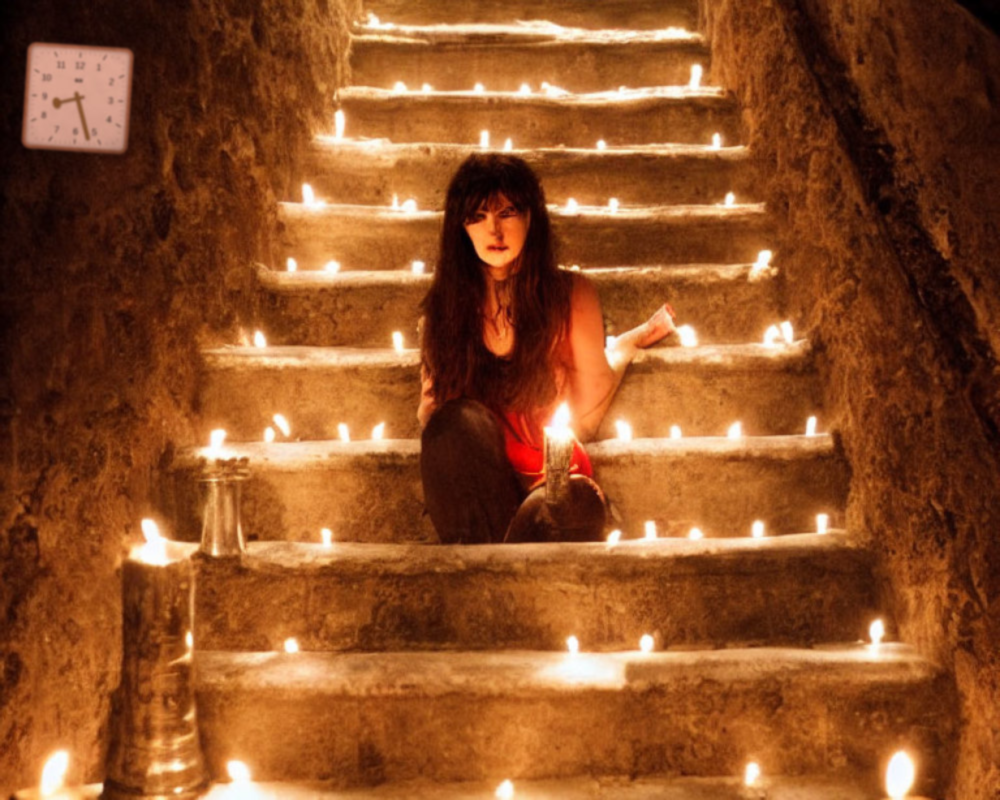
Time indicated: **8:27**
